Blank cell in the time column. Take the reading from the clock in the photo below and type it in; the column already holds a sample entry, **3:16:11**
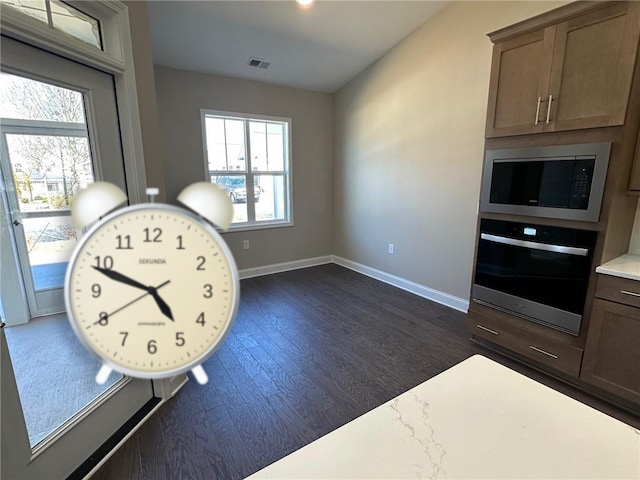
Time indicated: **4:48:40**
